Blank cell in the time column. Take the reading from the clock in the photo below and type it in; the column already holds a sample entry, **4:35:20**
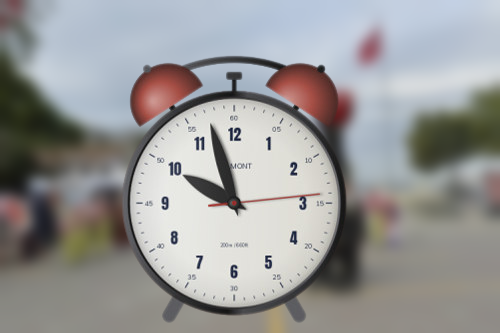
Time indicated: **9:57:14**
